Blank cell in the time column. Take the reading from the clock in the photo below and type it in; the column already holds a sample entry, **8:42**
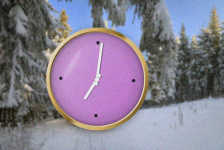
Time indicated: **7:01**
